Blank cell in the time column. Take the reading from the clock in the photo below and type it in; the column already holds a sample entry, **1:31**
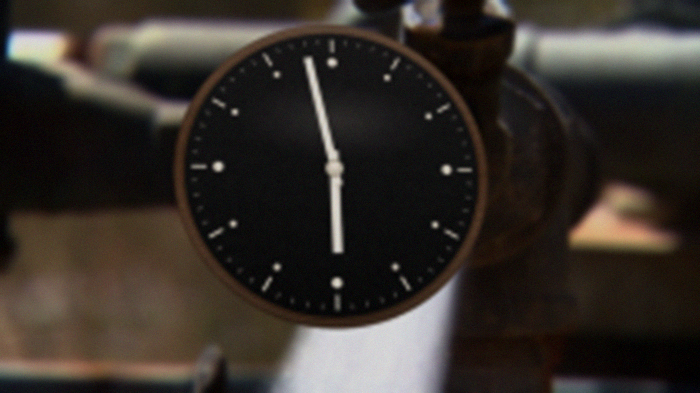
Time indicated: **5:58**
